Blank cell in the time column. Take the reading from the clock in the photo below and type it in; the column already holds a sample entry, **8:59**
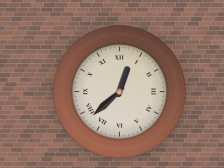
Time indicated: **12:38**
